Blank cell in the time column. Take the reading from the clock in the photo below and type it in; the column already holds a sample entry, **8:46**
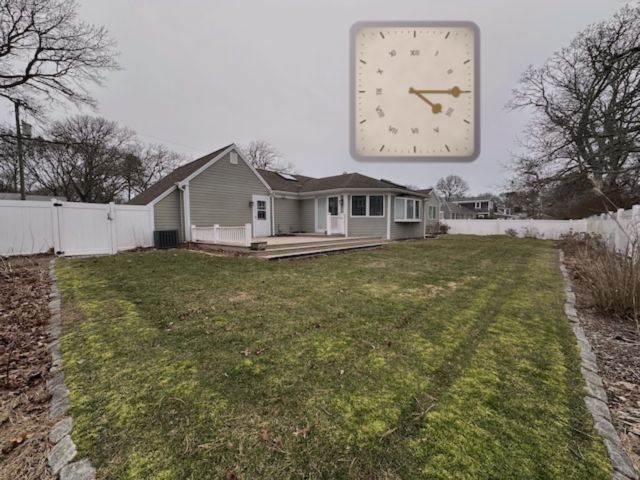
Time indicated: **4:15**
